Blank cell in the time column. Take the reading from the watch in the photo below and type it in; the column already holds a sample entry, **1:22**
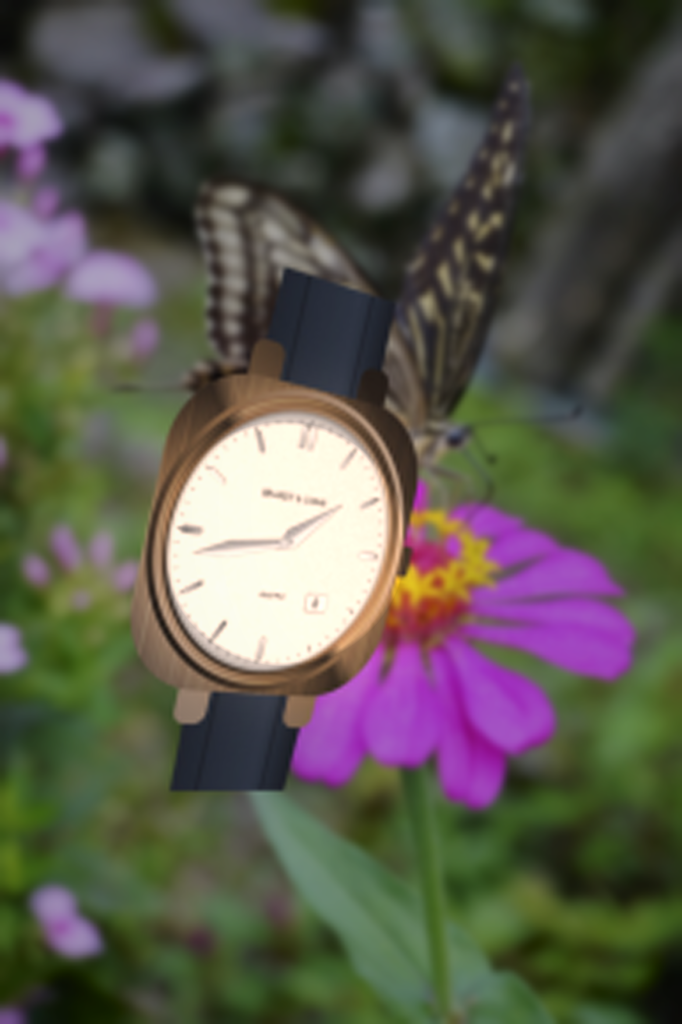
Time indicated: **1:43**
